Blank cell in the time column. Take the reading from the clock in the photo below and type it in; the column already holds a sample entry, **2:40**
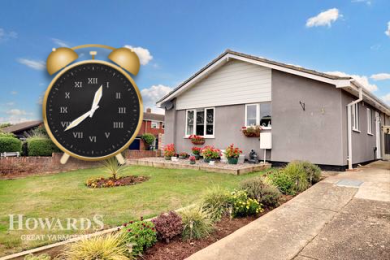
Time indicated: **12:39**
